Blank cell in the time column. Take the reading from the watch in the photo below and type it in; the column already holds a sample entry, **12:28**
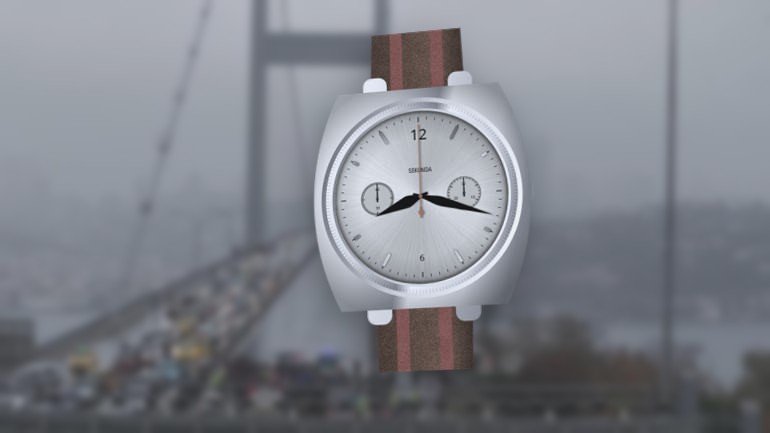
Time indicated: **8:18**
